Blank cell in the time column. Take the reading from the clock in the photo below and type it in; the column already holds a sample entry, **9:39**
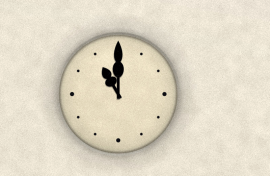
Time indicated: **11:00**
